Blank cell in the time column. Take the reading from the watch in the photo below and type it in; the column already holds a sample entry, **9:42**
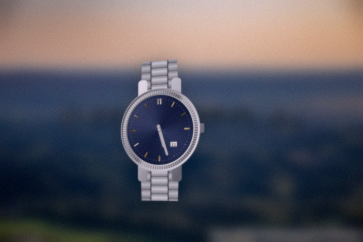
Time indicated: **5:27**
